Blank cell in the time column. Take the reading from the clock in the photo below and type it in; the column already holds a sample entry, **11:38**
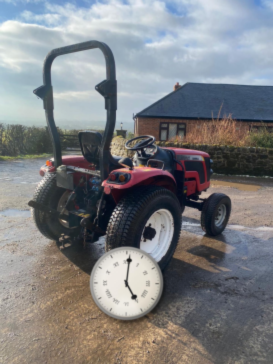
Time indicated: **5:01**
